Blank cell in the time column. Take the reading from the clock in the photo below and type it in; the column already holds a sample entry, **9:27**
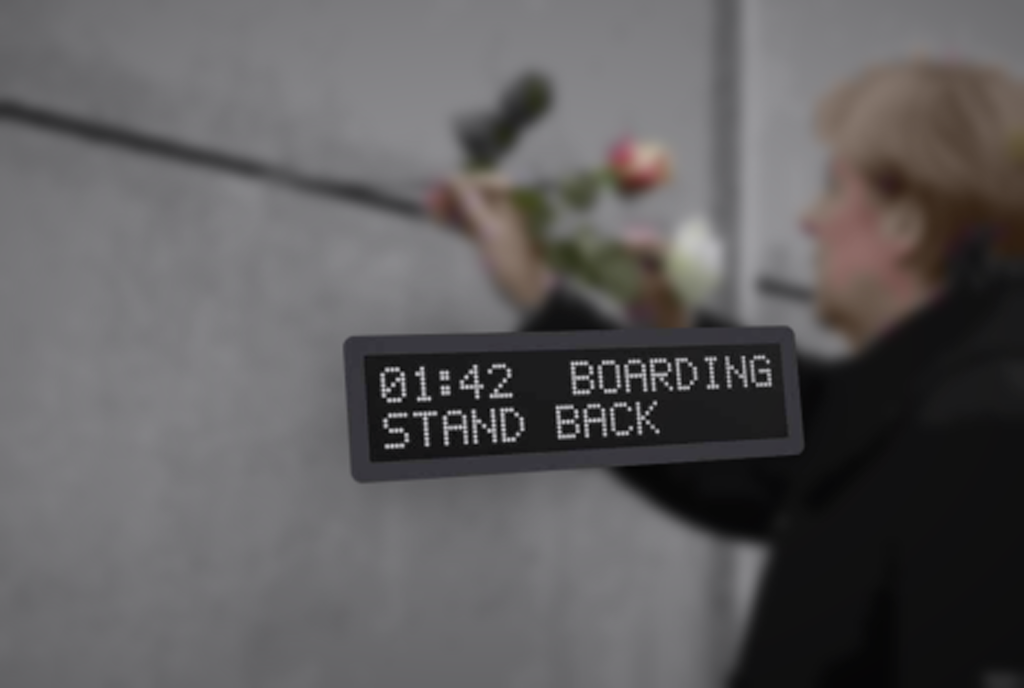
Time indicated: **1:42**
